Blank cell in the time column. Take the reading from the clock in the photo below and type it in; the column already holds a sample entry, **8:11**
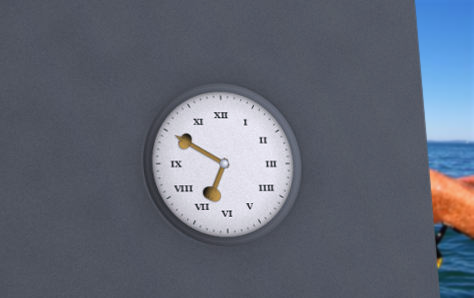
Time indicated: **6:50**
